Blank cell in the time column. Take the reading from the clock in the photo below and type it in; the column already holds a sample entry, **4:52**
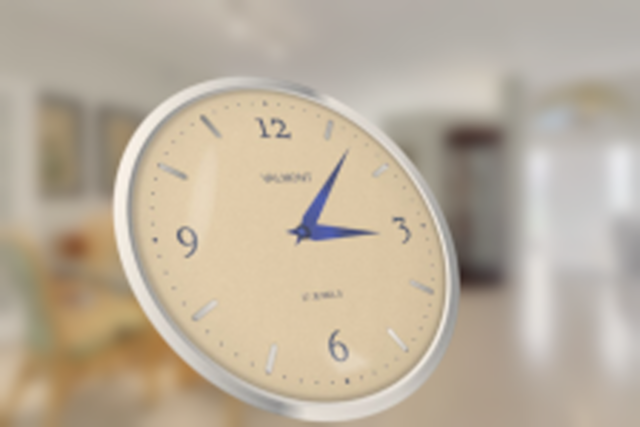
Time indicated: **3:07**
